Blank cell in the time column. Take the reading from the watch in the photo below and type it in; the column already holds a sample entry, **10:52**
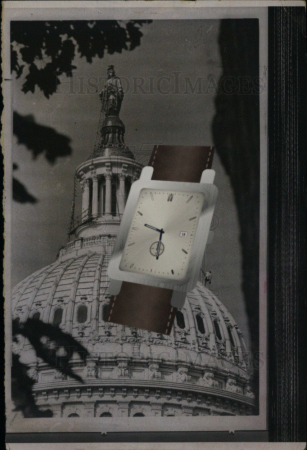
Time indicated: **9:29**
